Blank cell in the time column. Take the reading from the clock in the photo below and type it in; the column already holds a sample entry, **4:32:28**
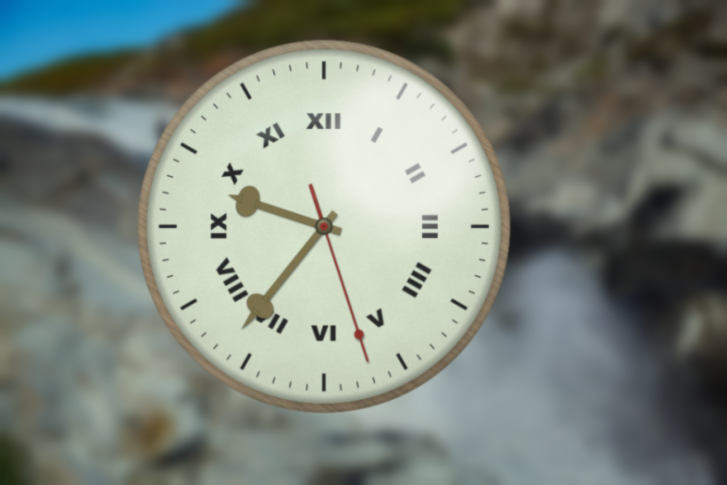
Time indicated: **9:36:27**
